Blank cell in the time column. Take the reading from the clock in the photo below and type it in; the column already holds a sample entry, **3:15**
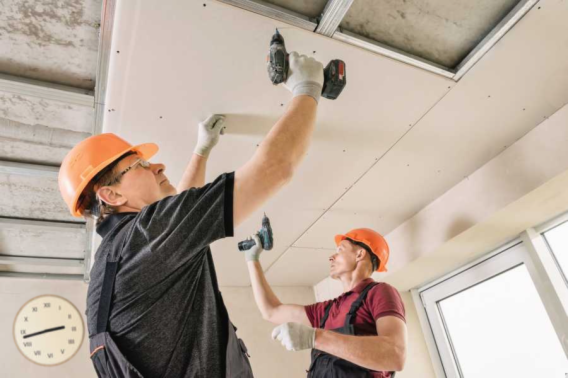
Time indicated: **2:43**
